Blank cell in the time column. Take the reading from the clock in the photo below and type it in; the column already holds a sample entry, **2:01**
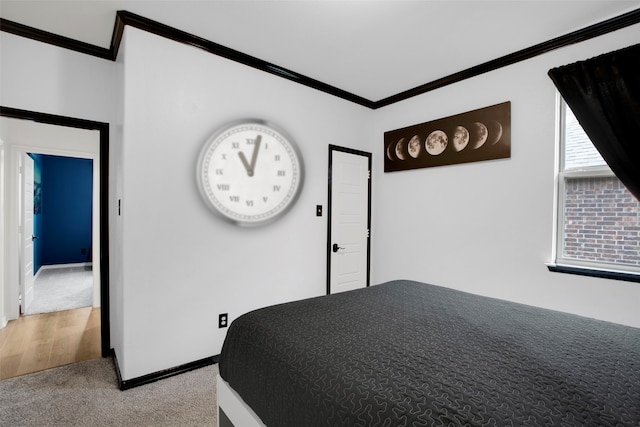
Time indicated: **11:02**
